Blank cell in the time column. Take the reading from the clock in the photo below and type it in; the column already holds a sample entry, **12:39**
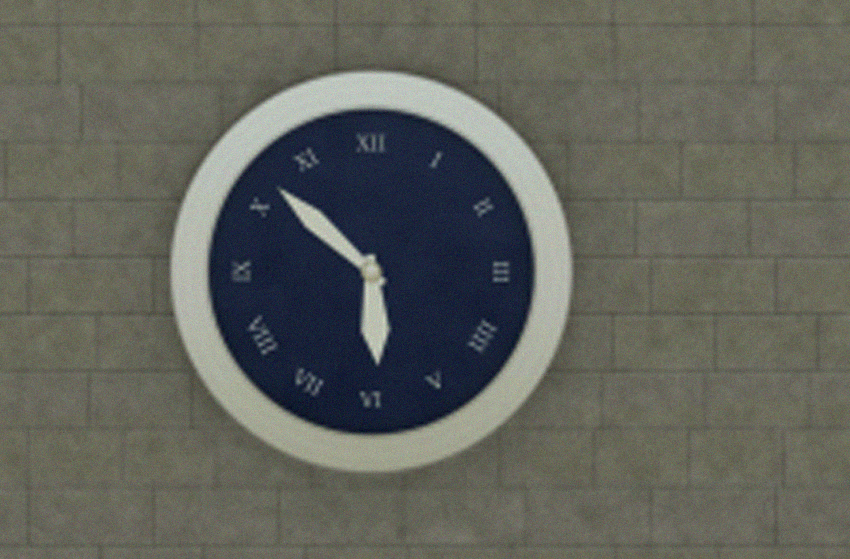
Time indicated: **5:52**
